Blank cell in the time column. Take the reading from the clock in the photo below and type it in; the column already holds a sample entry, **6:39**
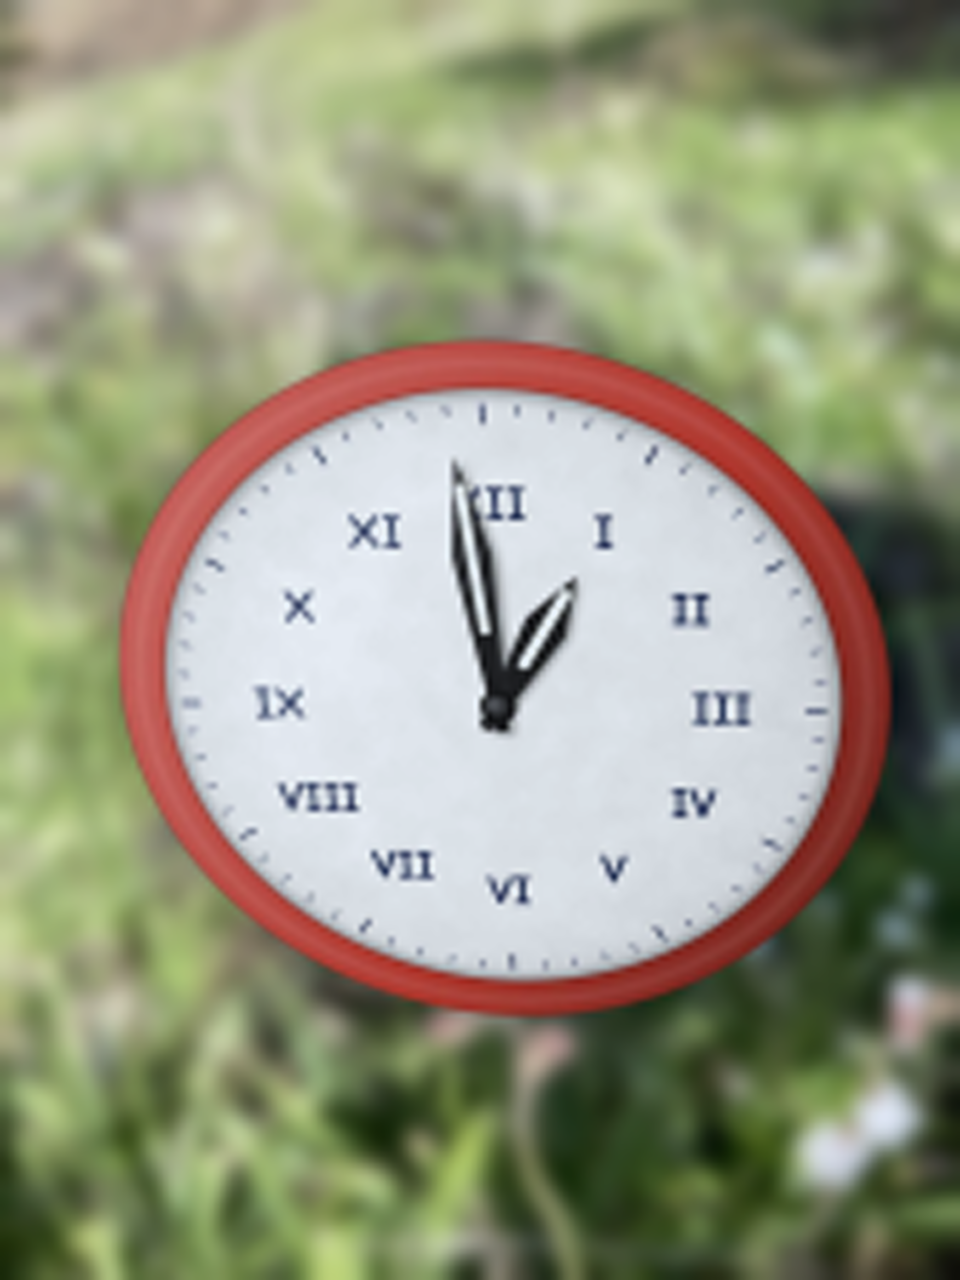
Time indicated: **12:59**
